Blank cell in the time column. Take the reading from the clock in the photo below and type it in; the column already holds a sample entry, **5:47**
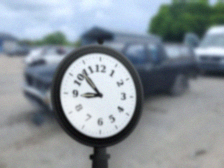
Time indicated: **8:53**
